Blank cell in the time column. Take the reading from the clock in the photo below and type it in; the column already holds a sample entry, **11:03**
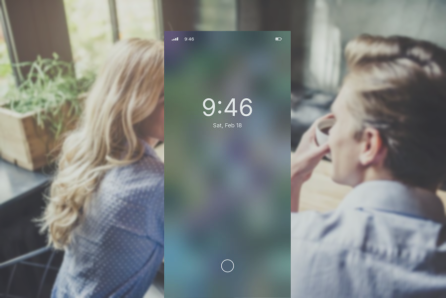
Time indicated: **9:46**
